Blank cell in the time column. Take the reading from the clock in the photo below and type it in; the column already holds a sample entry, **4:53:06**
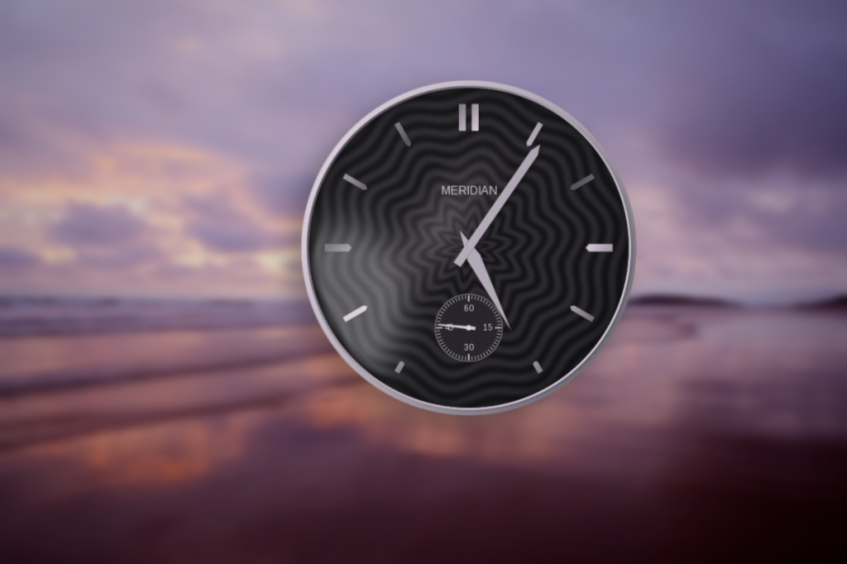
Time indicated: **5:05:46**
